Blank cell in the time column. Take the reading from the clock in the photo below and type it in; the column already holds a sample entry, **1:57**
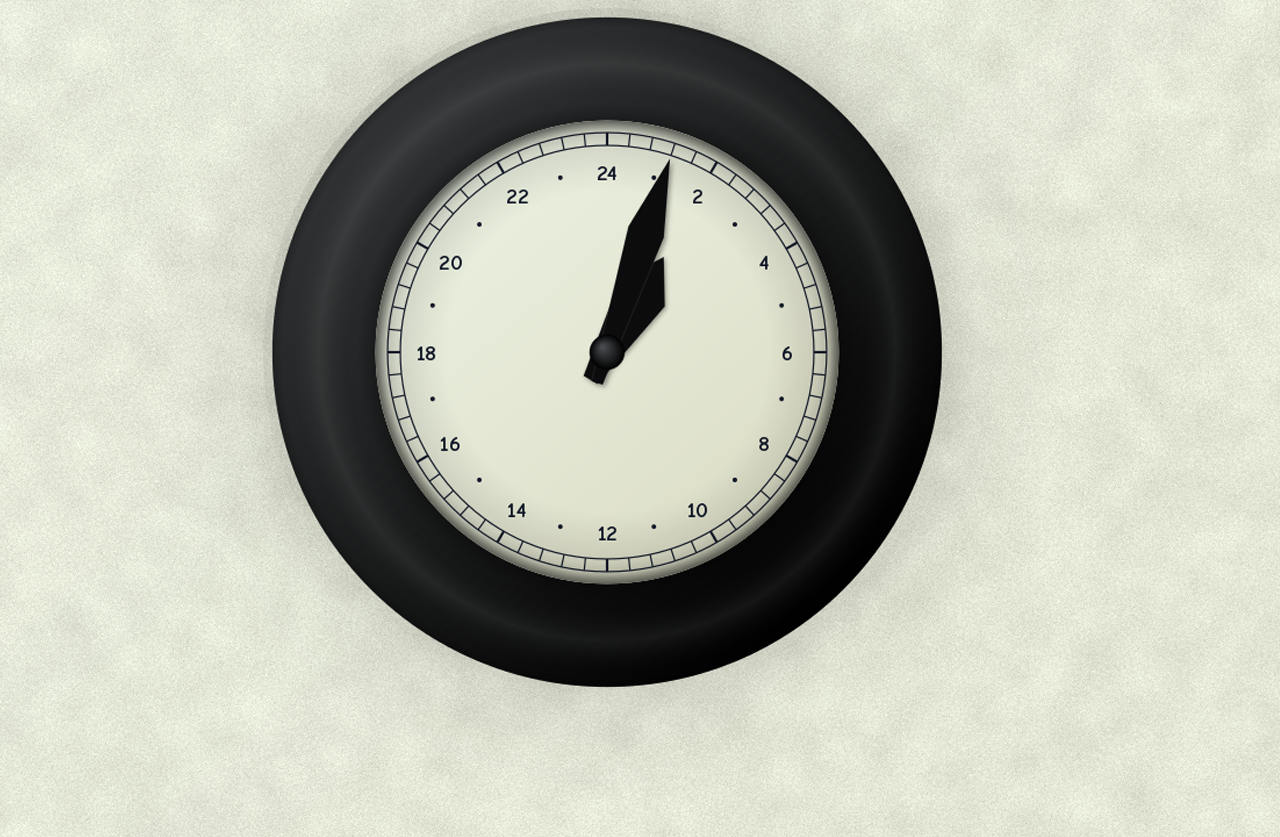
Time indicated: **2:03**
